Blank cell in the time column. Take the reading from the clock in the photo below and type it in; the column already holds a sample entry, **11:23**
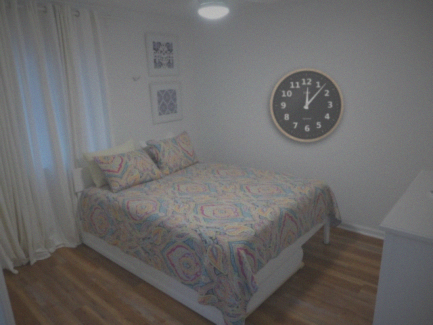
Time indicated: **12:07**
